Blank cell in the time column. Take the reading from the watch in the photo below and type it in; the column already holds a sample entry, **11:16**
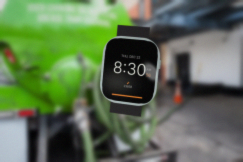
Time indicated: **8:30**
